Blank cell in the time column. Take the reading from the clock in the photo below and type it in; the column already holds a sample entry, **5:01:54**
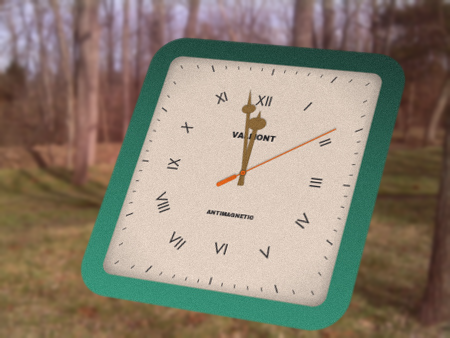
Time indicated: **11:58:09**
